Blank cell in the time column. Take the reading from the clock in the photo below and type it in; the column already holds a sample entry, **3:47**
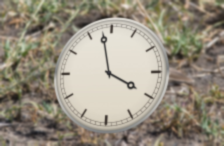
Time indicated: **3:58**
